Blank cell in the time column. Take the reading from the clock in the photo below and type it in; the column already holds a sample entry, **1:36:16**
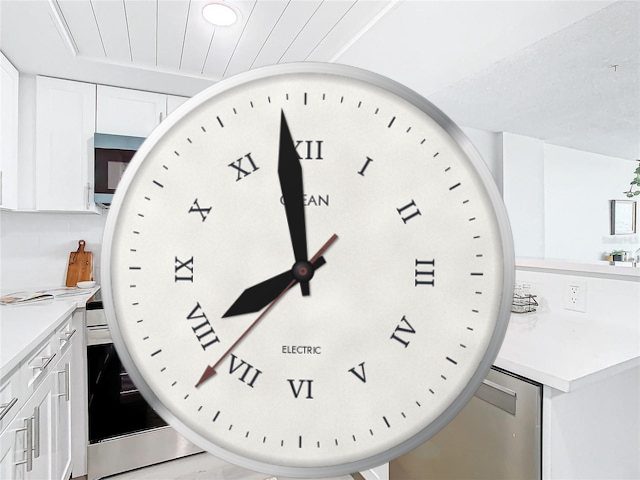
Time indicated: **7:58:37**
